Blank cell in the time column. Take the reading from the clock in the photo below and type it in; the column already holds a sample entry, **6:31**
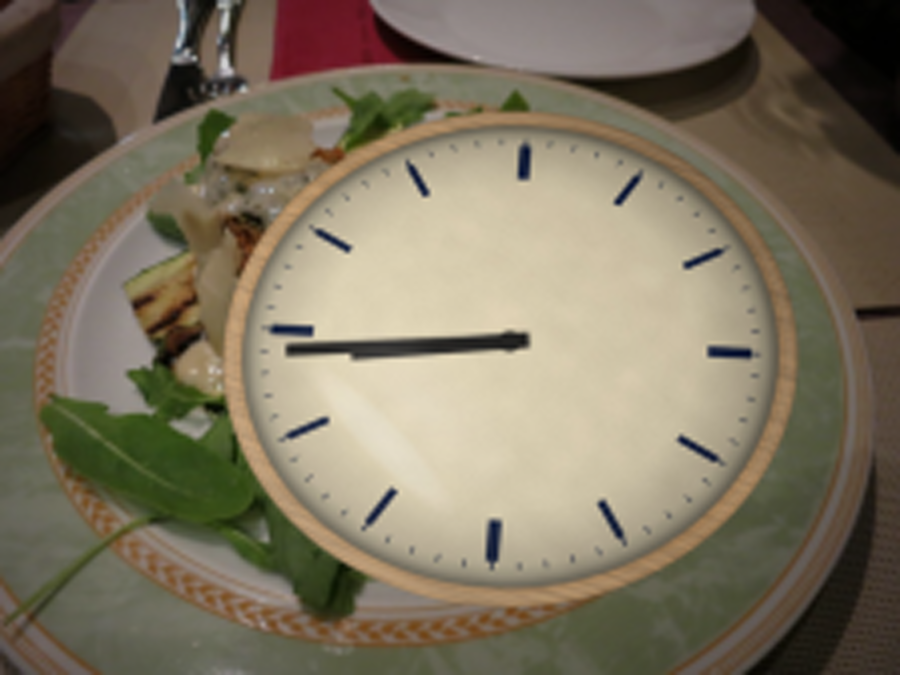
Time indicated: **8:44**
